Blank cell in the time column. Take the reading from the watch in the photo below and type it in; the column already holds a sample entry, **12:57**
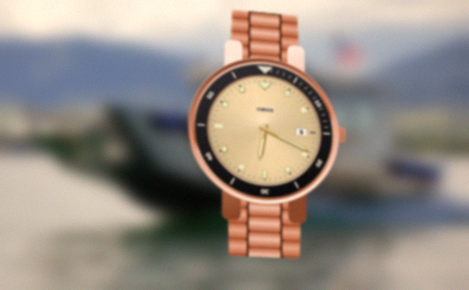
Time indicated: **6:19**
